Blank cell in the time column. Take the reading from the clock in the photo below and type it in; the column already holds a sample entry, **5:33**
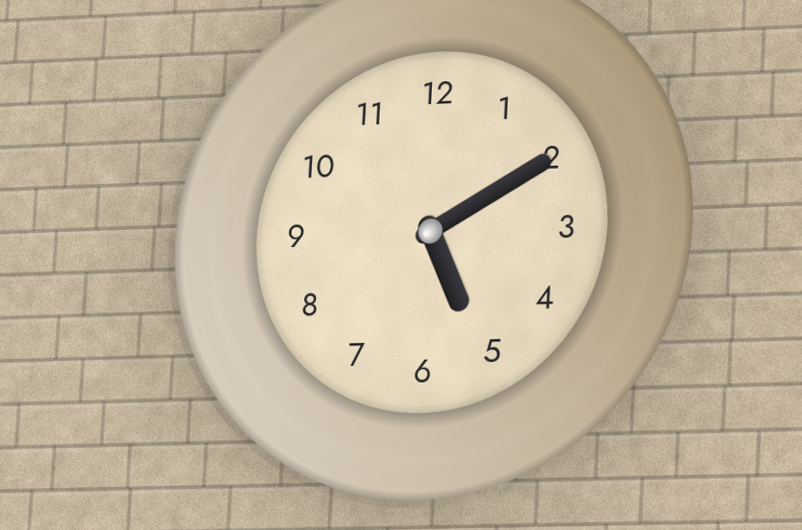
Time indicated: **5:10**
